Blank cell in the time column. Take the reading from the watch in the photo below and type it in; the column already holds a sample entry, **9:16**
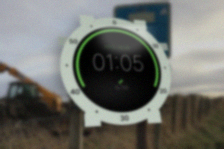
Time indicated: **1:05**
